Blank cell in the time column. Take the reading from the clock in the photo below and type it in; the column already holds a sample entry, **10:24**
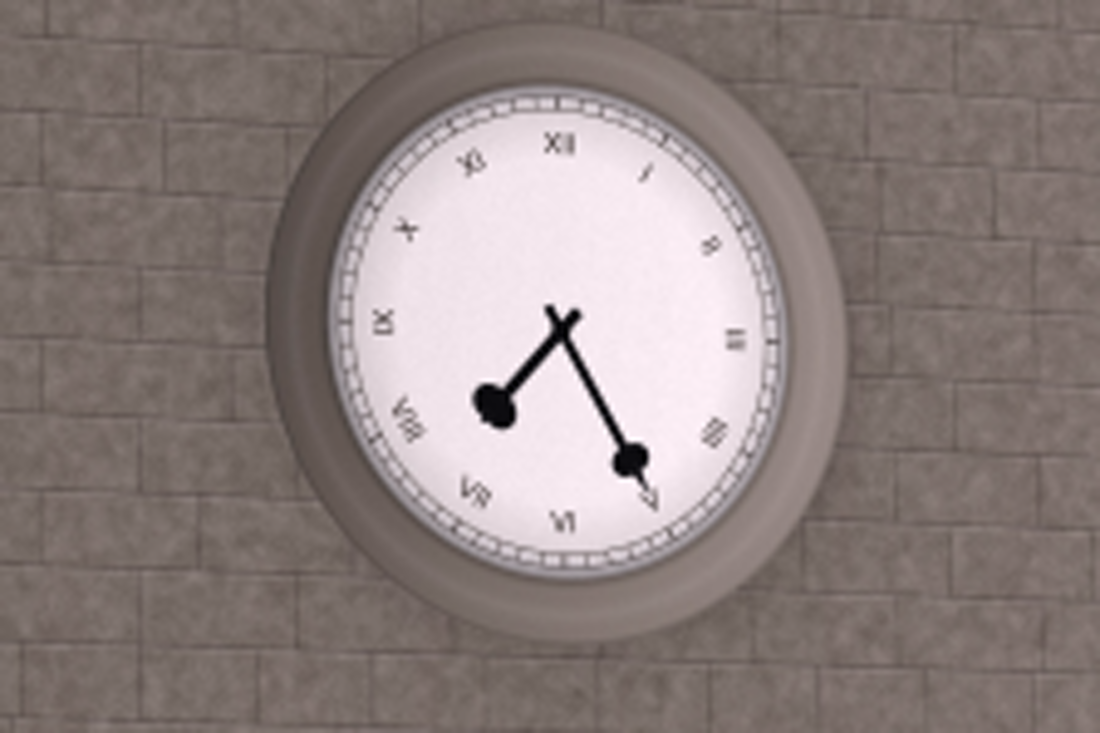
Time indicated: **7:25**
